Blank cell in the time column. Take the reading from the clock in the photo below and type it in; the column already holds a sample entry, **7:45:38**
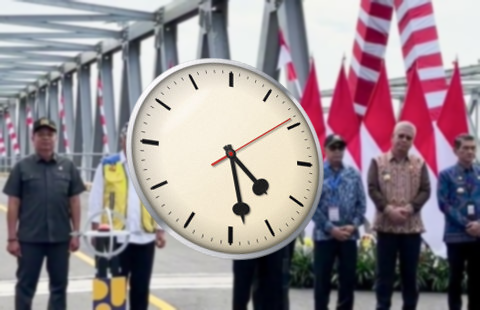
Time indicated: **4:28:09**
